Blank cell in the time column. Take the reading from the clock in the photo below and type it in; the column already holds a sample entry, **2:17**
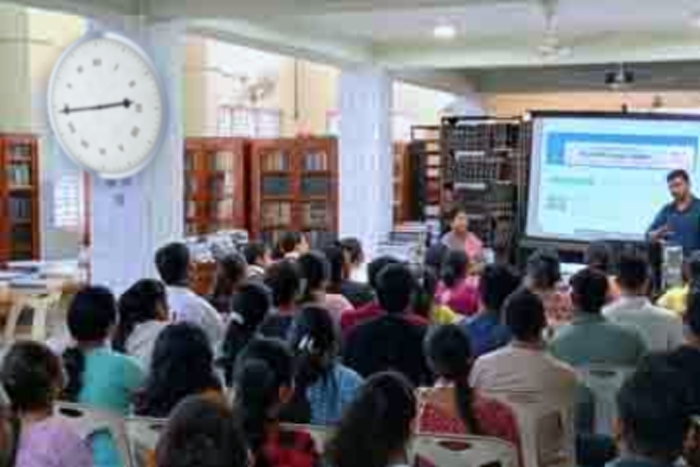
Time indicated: **2:44**
